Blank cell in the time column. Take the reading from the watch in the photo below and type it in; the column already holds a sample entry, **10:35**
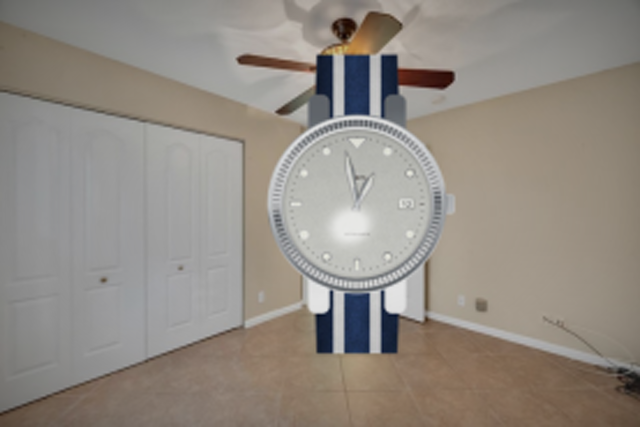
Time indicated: **12:58**
